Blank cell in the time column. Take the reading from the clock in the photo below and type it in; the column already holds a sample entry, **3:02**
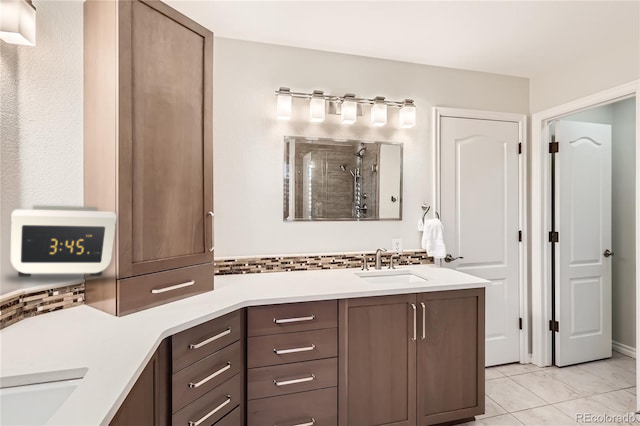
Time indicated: **3:45**
